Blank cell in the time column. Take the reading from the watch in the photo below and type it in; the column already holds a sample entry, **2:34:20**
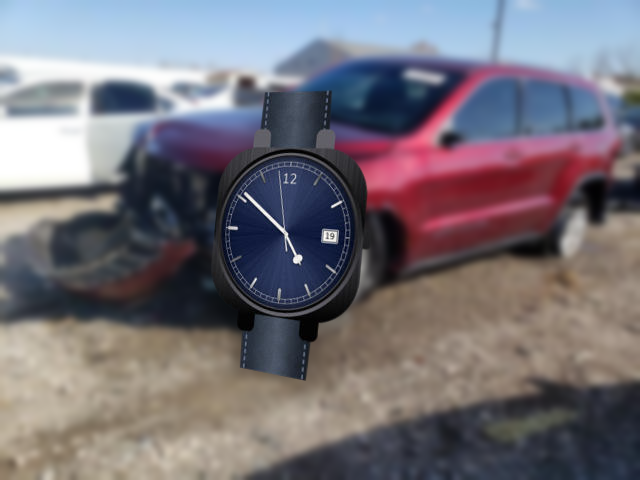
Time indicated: **4:50:58**
